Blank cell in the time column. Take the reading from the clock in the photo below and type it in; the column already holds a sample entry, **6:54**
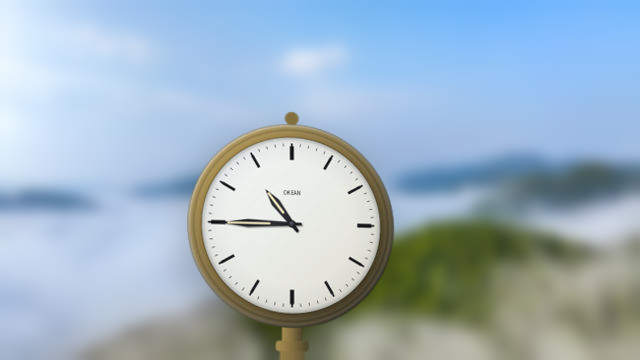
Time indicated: **10:45**
